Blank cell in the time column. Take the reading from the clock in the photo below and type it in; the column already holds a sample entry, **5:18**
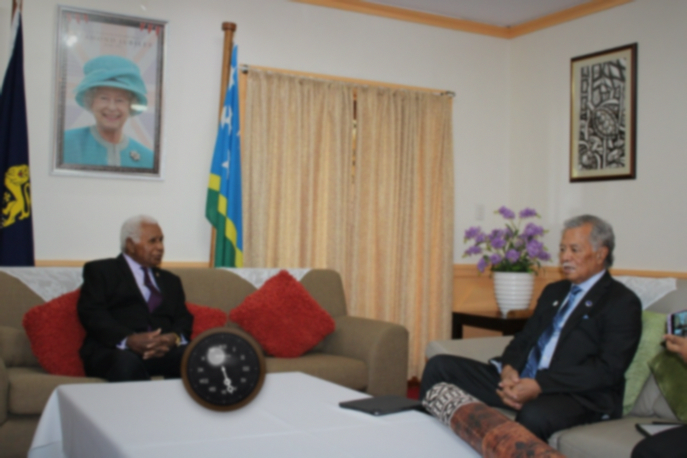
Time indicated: **5:27**
